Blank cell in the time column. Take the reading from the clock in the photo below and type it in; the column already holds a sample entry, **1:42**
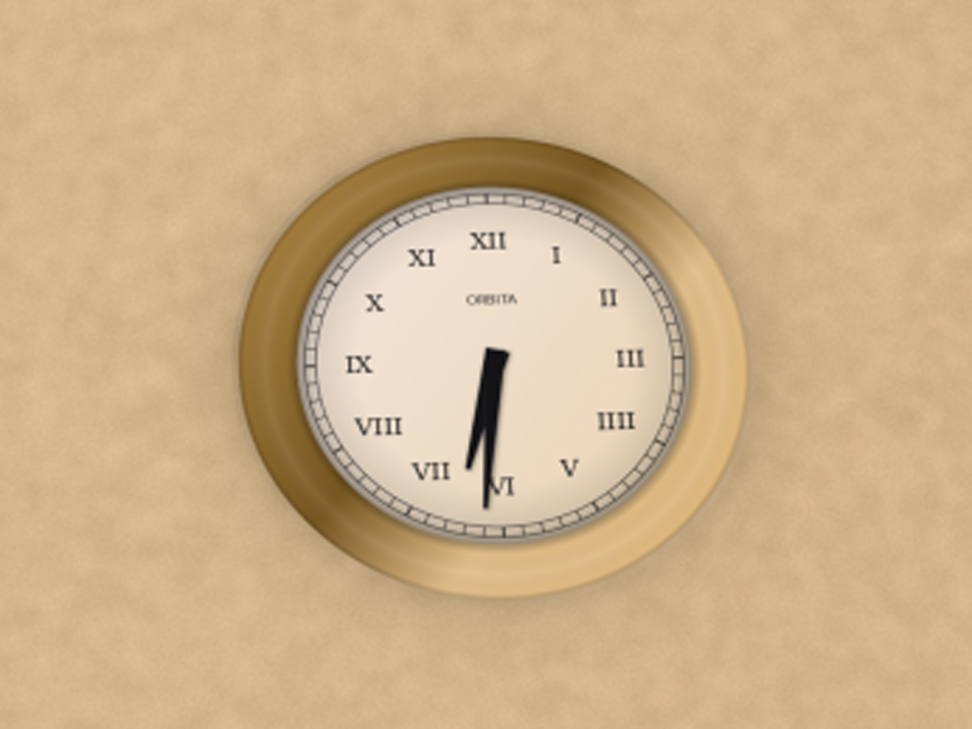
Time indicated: **6:31**
